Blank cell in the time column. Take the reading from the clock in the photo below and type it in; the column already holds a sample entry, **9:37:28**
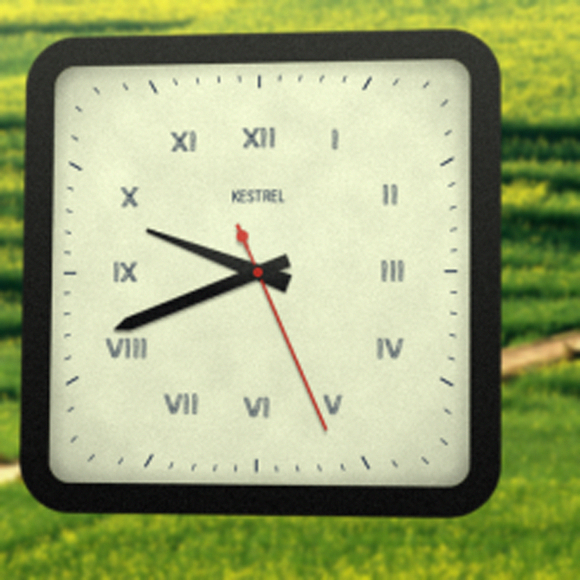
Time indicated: **9:41:26**
